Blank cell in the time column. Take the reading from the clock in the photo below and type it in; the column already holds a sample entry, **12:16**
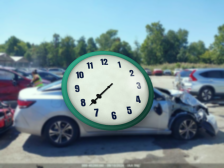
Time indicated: **7:38**
